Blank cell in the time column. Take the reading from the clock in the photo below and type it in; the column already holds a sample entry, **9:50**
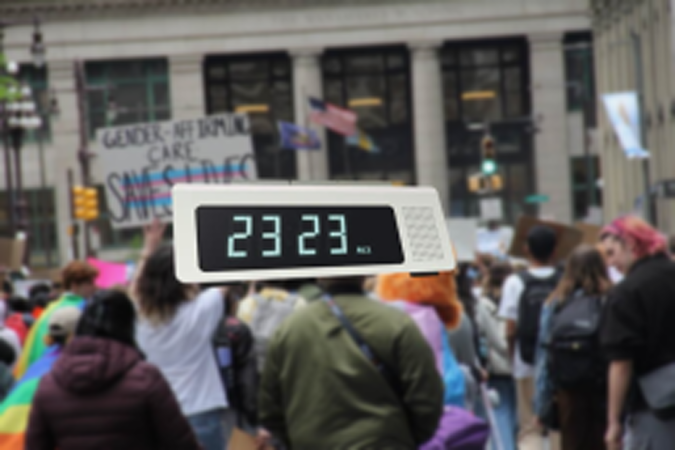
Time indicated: **23:23**
